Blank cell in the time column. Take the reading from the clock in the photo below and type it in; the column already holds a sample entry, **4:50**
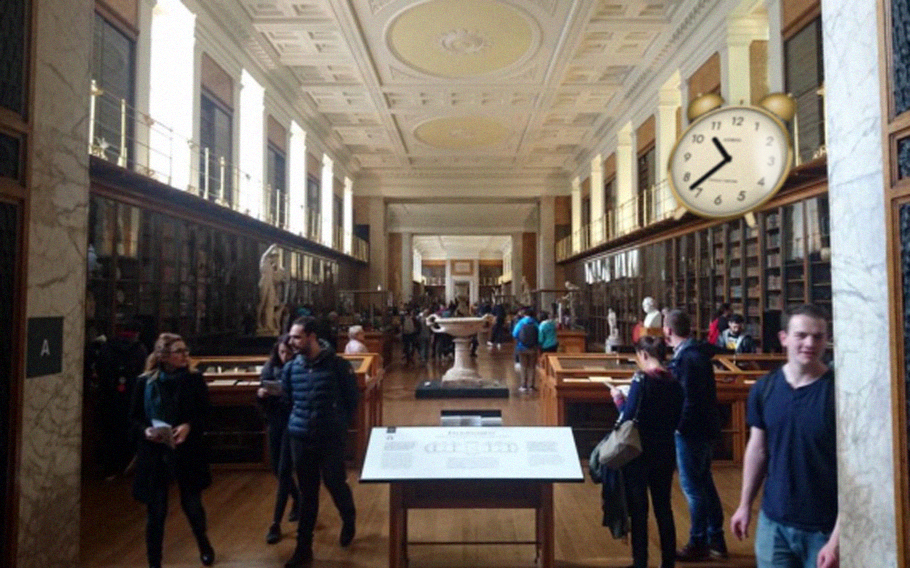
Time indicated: **10:37**
